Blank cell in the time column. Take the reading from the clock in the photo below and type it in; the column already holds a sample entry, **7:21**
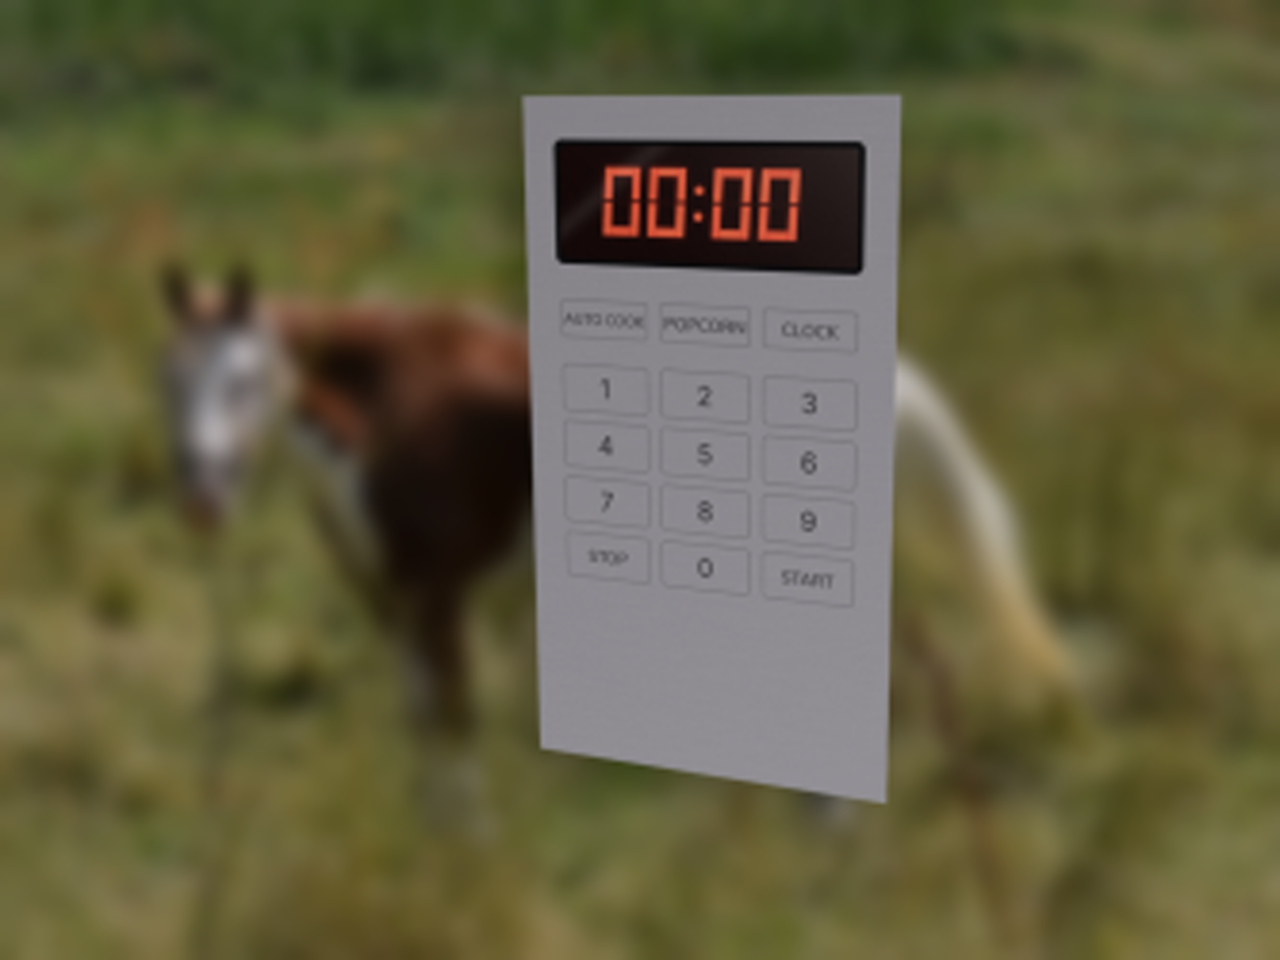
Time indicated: **0:00**
